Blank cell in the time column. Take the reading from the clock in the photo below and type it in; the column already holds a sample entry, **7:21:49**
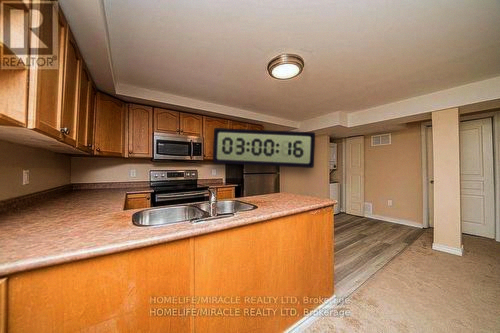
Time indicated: **3:00:16**
